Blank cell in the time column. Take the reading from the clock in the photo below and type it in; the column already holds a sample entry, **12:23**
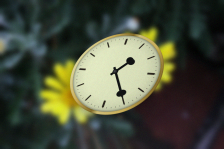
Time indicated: **1:25**
